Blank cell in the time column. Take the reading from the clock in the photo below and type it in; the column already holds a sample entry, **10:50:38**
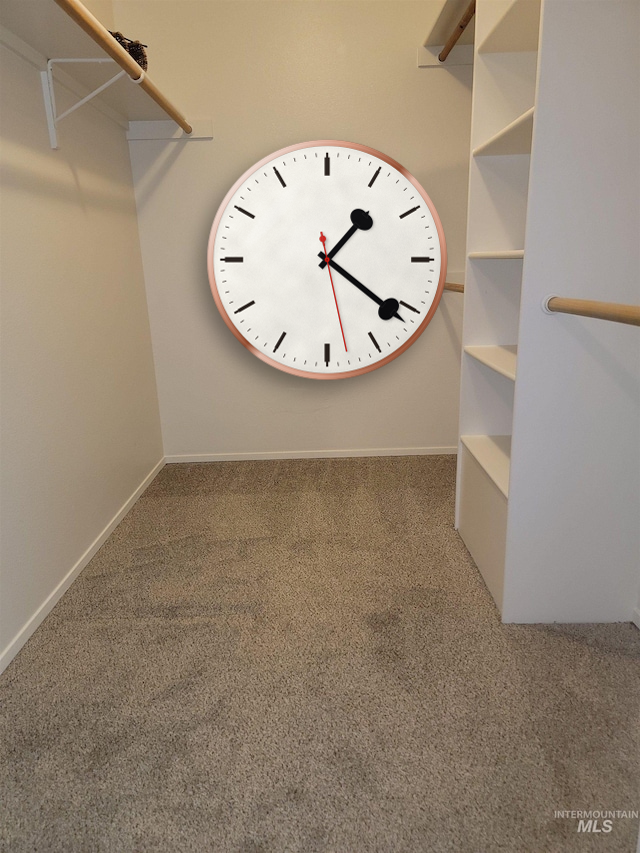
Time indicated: **1:21:28**
